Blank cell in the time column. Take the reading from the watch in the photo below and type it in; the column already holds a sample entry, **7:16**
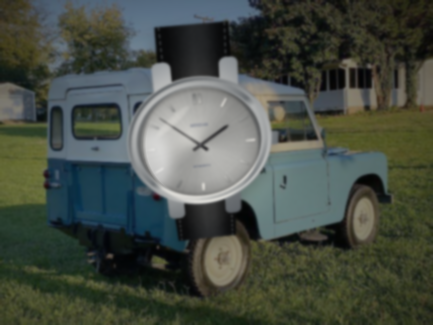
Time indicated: **1:52**
